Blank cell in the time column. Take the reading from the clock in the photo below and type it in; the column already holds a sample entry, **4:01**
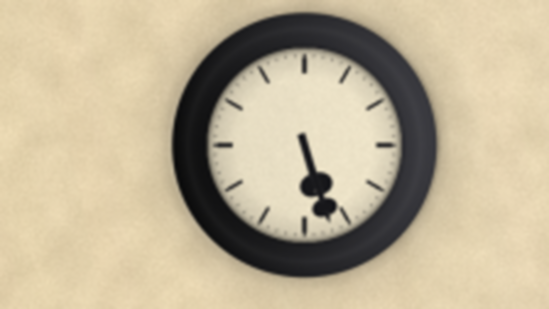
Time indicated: **5:27**
